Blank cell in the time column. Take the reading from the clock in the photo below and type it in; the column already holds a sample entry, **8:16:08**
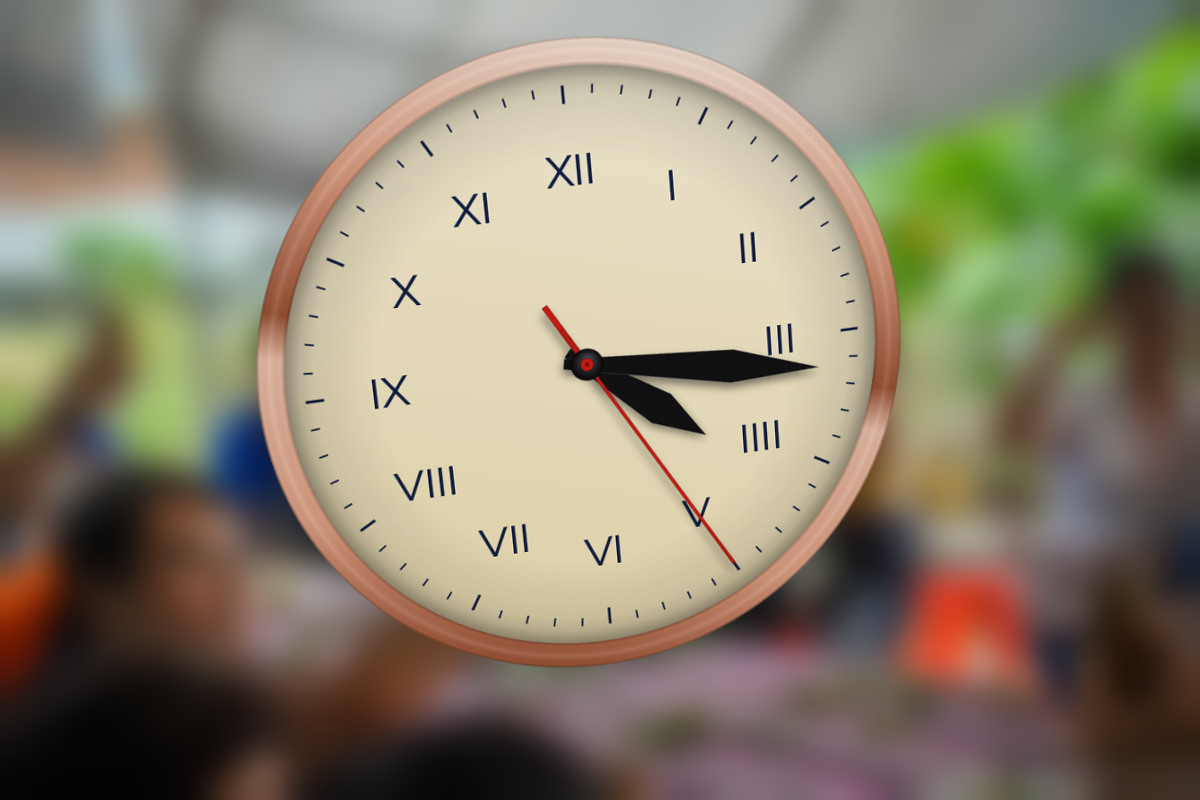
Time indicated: **4:16:25**
